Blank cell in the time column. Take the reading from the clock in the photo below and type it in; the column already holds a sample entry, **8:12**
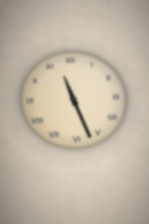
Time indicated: **11:27**
